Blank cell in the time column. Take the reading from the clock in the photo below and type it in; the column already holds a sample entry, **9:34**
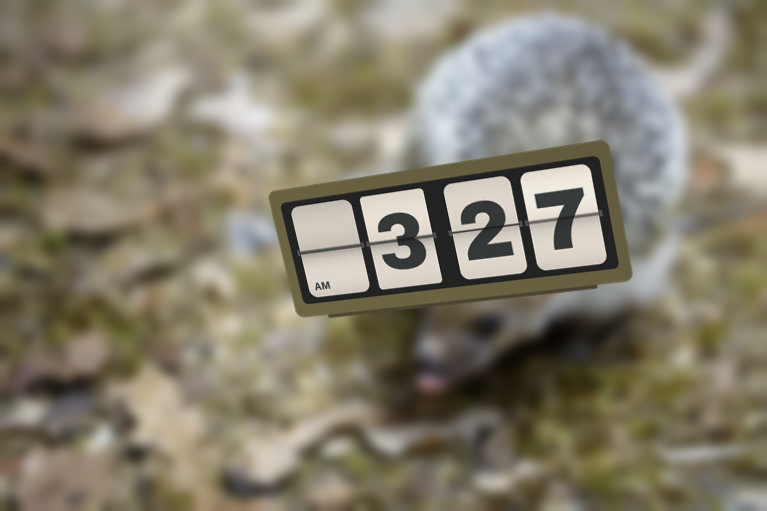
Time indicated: **3:27**
